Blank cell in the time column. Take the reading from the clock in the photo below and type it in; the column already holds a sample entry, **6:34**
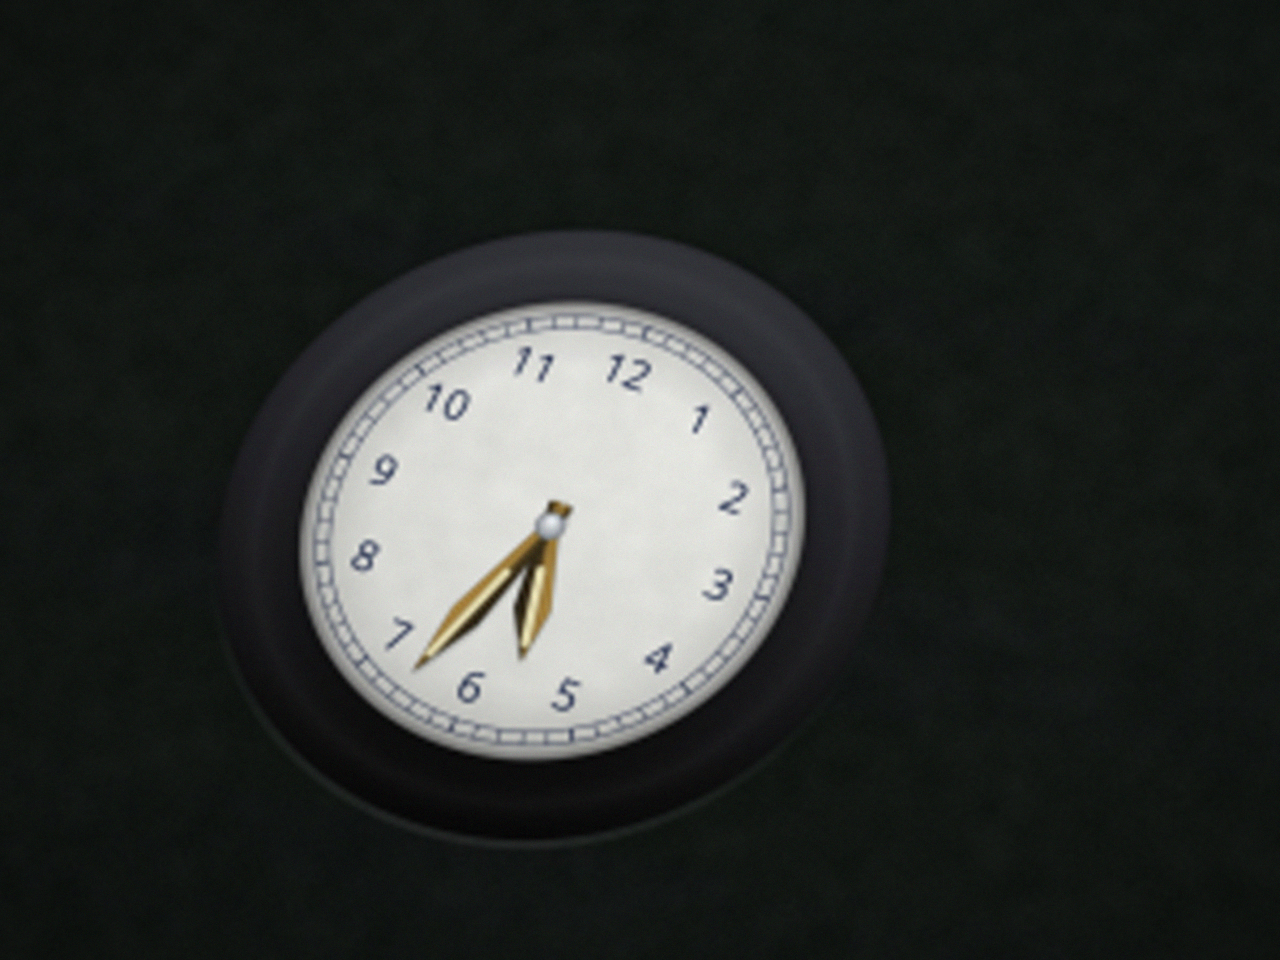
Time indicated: **5:33**
